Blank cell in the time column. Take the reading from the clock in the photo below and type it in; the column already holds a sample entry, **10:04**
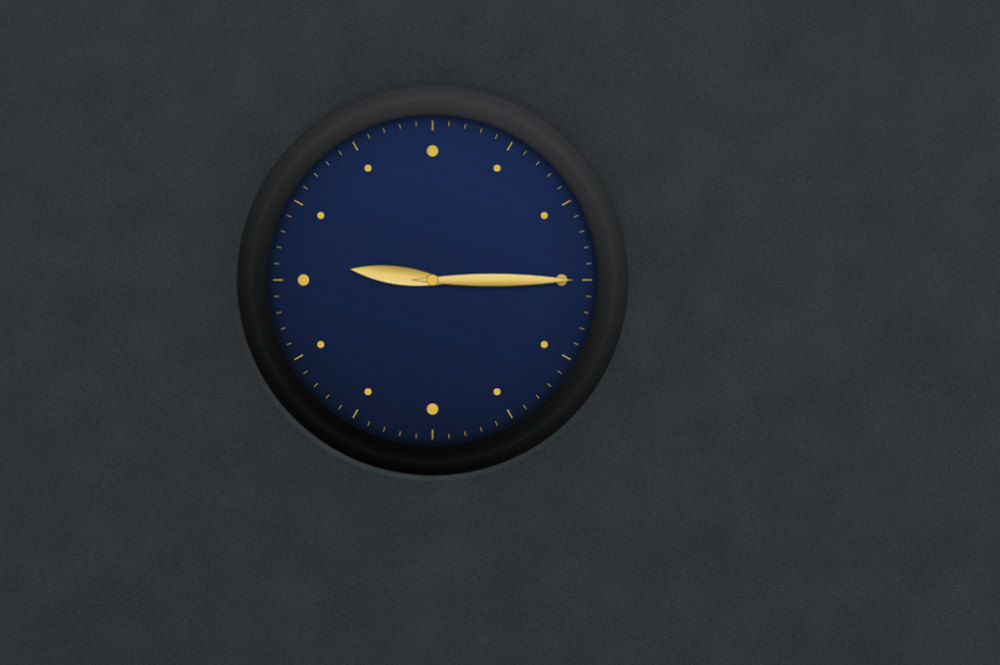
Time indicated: **9:15**
